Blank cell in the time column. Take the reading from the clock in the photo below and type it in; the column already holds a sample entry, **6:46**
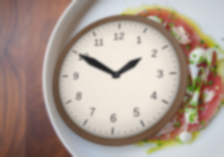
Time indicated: **1:50**
